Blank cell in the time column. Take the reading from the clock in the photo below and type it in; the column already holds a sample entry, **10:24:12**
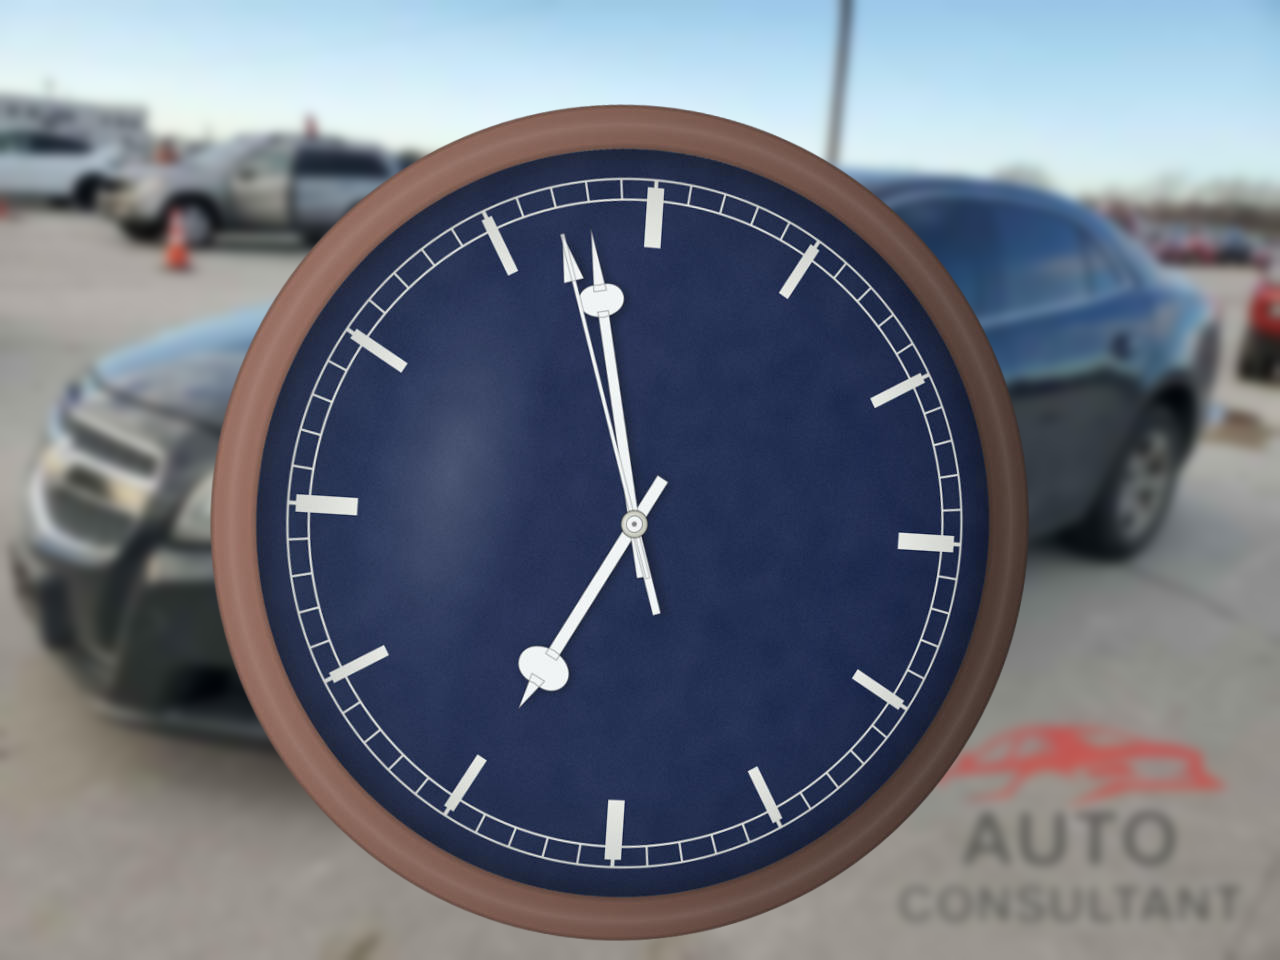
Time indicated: **6:57:57**
